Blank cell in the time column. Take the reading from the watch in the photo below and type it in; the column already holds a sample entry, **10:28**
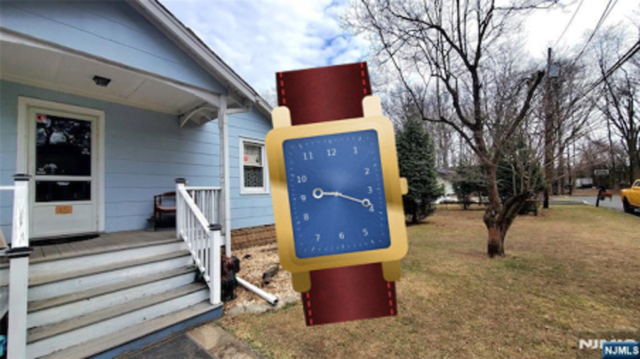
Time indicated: **9:19**
